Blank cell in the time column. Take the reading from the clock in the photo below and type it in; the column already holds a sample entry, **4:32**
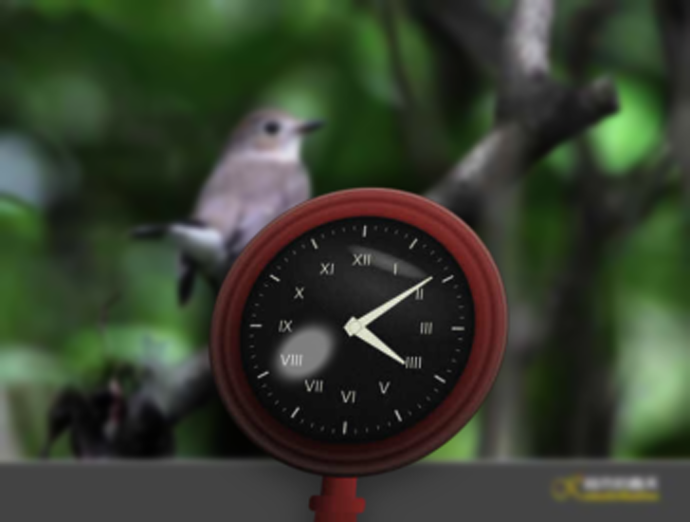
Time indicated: **4:09**
